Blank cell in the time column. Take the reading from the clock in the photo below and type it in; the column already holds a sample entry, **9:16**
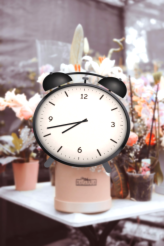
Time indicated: **7:42**
